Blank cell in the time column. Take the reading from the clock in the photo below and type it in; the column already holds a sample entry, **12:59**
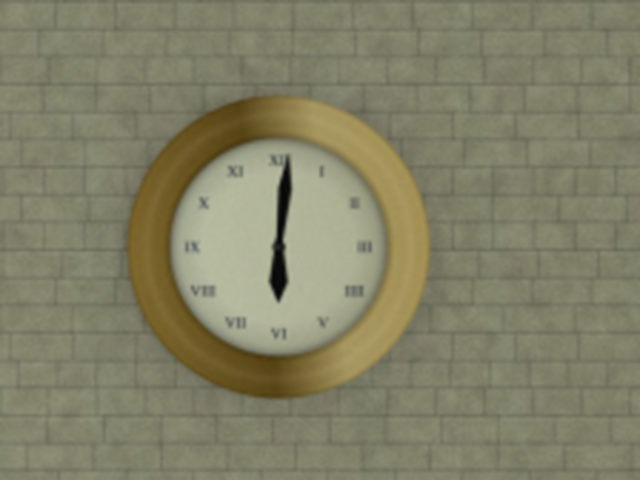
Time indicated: **6:01**
